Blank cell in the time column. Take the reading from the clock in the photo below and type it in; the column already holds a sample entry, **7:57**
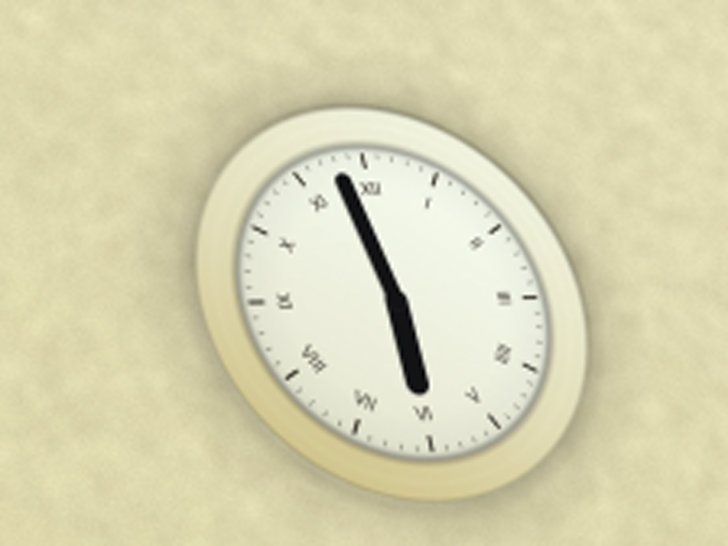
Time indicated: **5:58**
